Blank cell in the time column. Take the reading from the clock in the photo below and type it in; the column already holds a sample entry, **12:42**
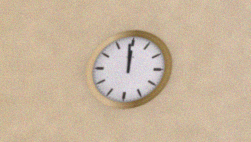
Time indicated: **11:59**
